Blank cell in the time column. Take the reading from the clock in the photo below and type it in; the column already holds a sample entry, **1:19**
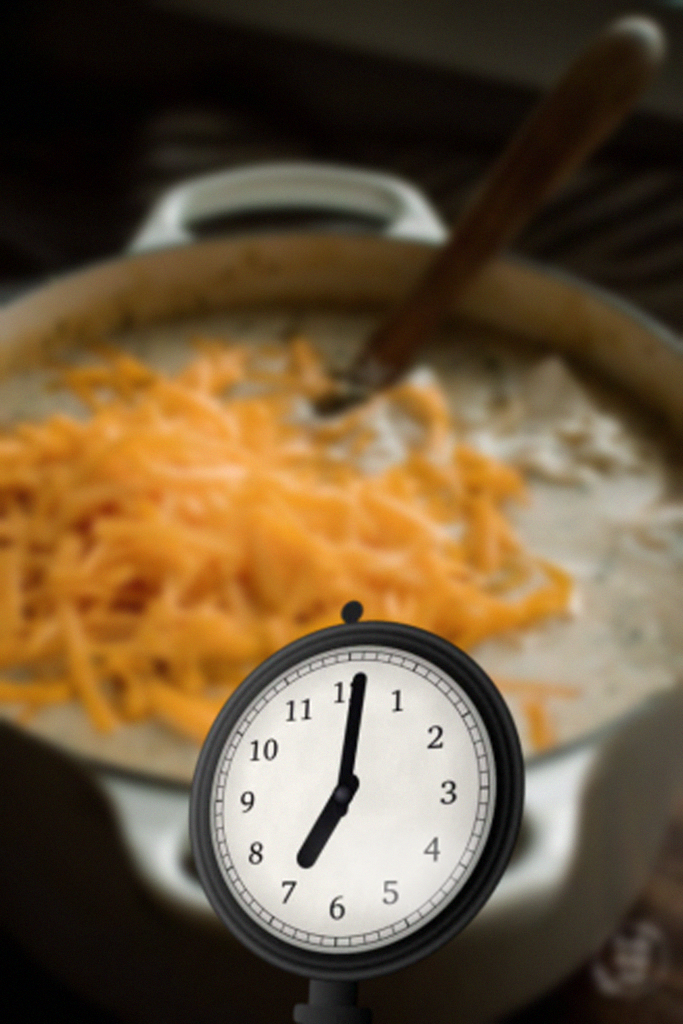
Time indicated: **7:01**
